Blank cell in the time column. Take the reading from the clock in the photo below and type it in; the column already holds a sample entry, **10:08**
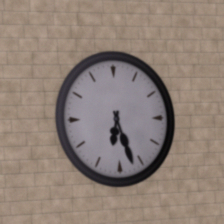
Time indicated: **6:27**
